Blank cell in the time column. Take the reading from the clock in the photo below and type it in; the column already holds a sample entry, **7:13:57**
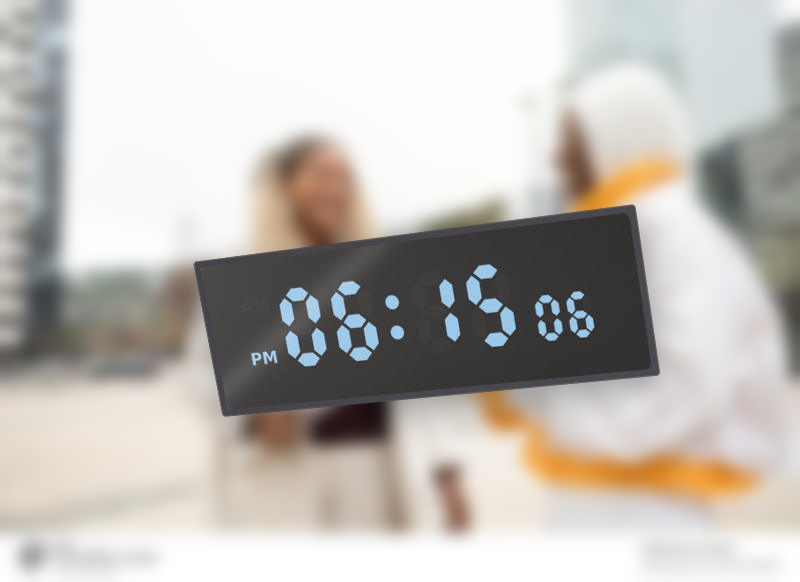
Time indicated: **6:15:06**
